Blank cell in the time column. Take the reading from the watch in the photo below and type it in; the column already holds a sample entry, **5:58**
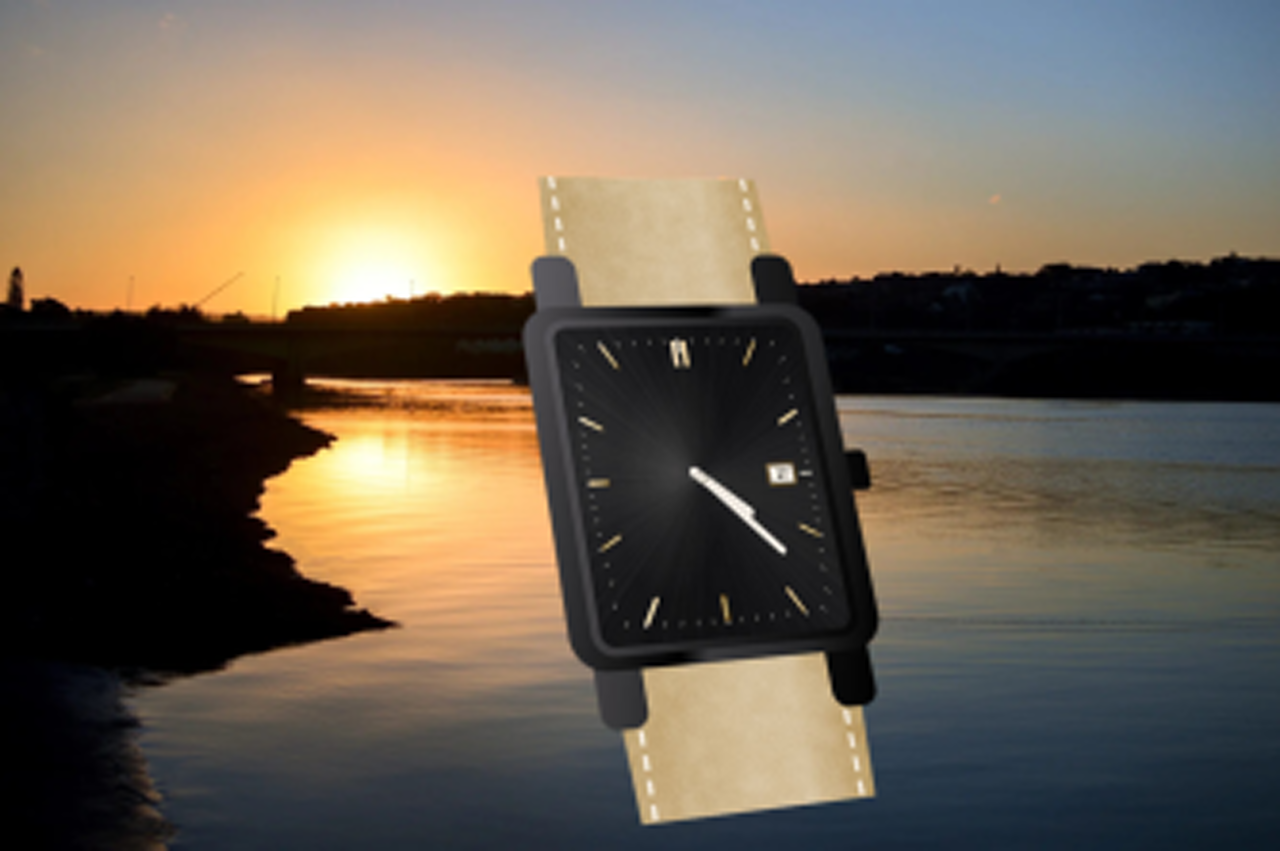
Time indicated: **4:23**
